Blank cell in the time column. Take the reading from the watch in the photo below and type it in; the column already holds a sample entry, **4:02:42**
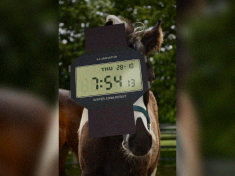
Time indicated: **7:54:13**
